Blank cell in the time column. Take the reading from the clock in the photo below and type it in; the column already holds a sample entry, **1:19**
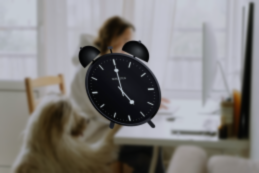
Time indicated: **5:00**
